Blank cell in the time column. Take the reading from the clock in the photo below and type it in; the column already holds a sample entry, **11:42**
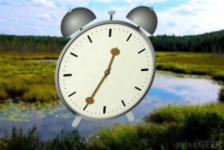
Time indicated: **12:35**
